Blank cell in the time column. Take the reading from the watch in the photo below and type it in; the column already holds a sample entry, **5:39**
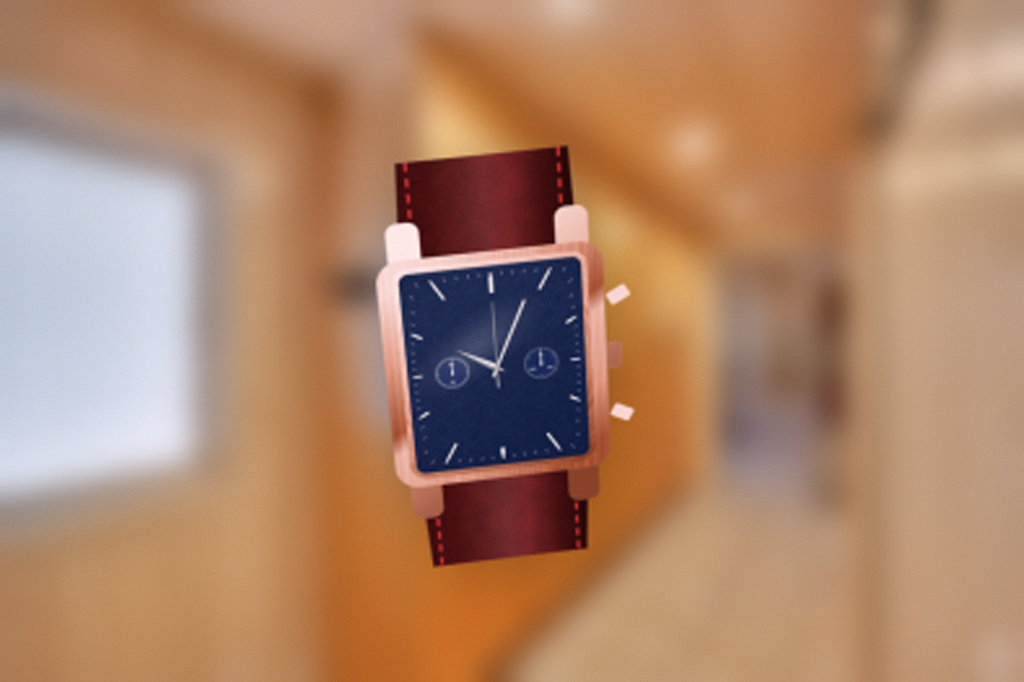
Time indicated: **10:04**
